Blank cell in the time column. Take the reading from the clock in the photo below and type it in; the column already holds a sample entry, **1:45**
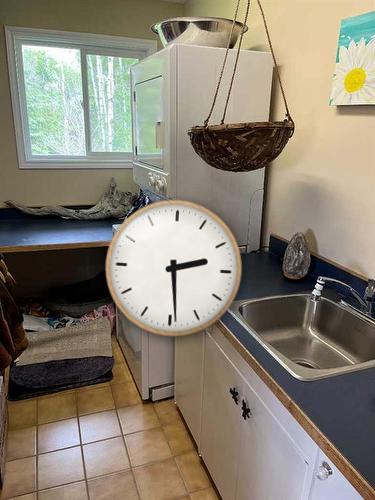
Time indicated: **2:29**
